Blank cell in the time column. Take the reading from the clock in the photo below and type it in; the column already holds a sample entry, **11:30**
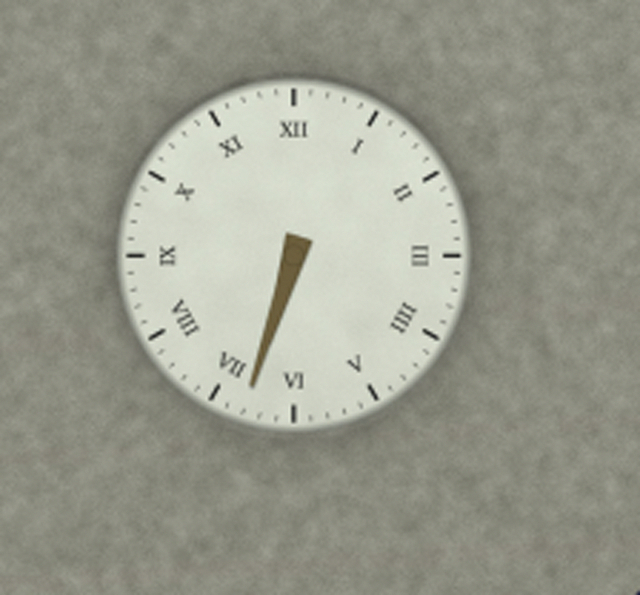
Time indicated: **6:33**
